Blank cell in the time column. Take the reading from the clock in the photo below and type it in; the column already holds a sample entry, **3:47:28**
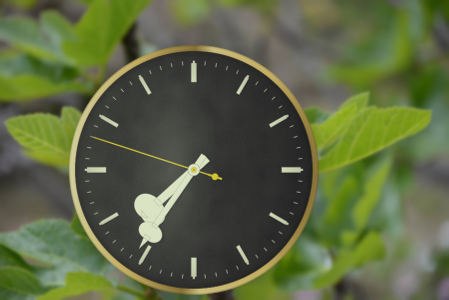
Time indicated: **7:35:48**
